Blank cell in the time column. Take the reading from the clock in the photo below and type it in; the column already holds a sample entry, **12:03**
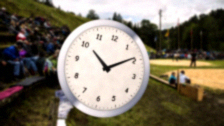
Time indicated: **10:09**
